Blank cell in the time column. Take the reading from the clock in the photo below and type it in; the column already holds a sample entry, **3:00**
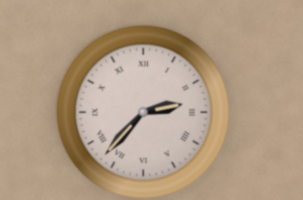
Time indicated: **2:37**
